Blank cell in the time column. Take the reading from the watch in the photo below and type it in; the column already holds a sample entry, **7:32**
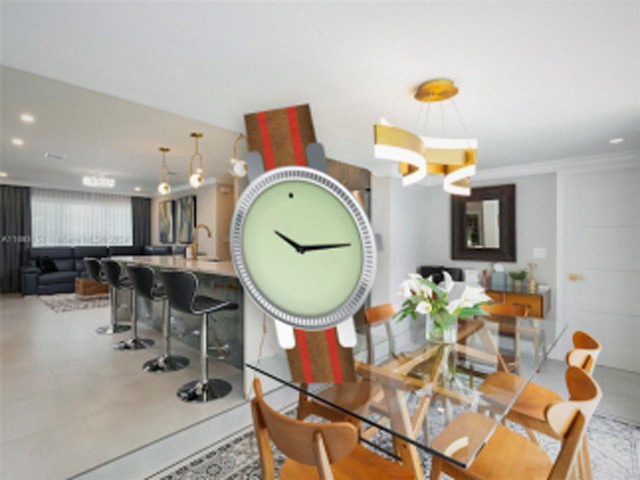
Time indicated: **10:15**
